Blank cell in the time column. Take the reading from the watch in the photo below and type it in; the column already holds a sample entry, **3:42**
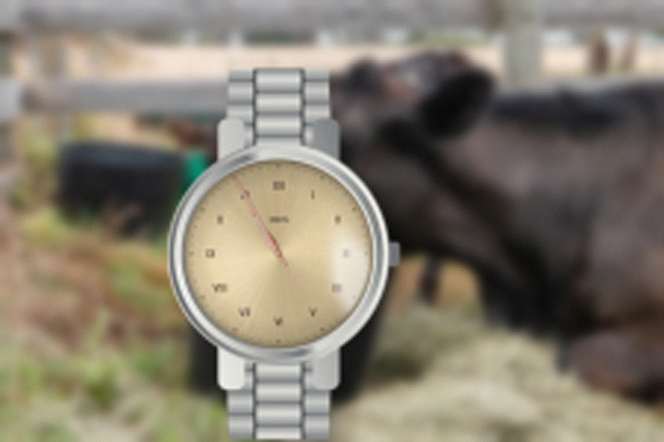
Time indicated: **10:55**
